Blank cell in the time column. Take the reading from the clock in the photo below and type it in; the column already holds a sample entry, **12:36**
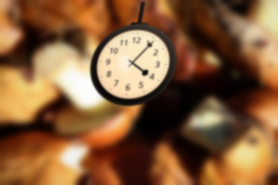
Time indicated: **4:06**
